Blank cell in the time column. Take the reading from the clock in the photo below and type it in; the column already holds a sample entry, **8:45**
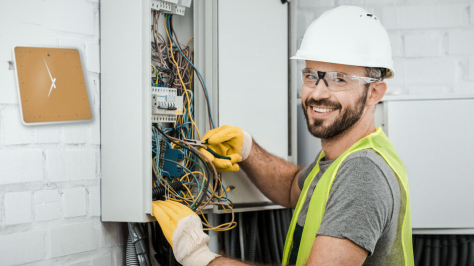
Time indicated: **6:58**
